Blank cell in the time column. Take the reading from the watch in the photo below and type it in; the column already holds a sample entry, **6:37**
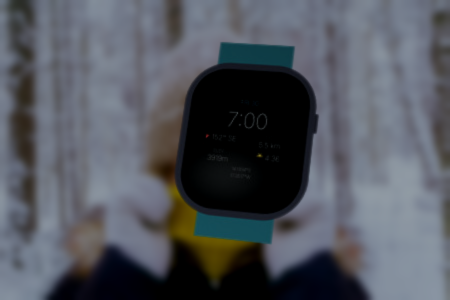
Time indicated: **7:00**
